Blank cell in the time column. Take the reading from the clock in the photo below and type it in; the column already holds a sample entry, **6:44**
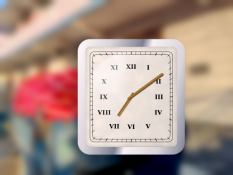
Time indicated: **7:09**
